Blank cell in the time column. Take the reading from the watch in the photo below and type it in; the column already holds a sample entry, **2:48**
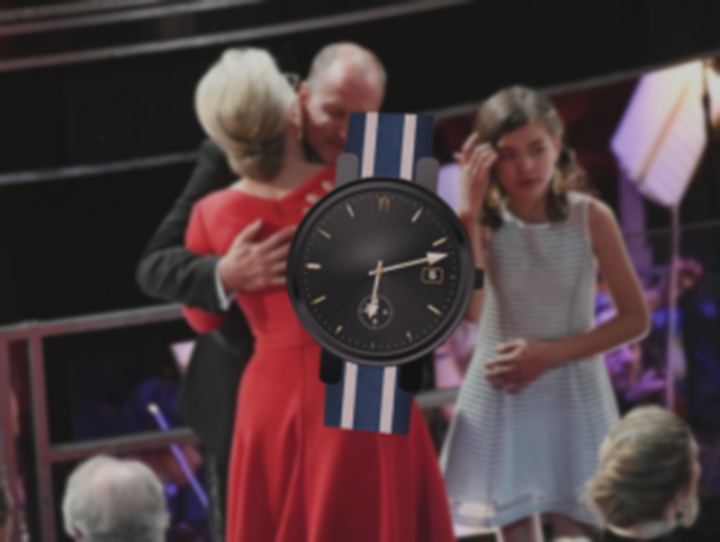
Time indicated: **6:12**
